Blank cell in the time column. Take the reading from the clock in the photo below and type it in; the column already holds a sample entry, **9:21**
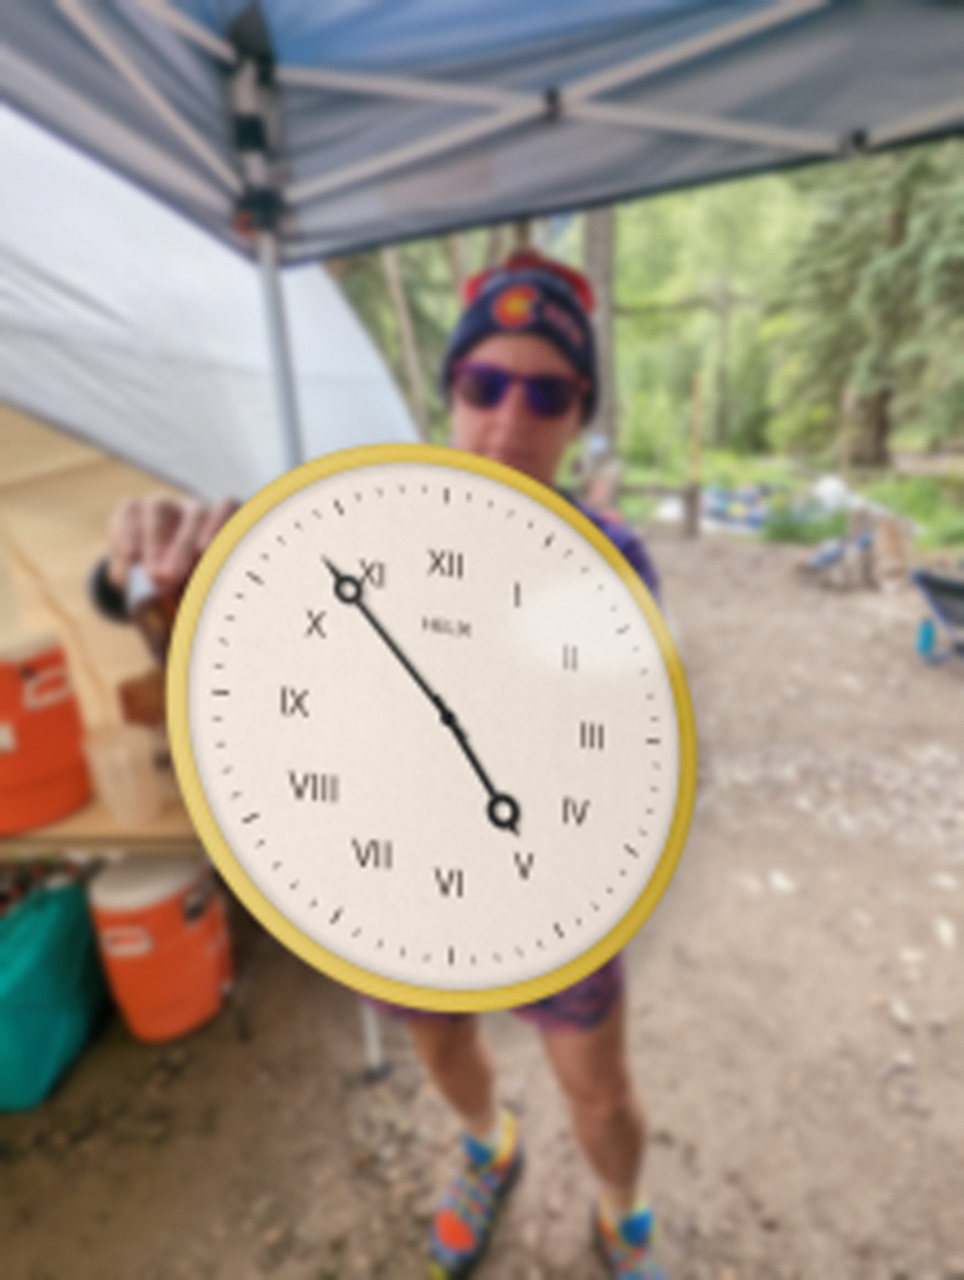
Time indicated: **4:53**
